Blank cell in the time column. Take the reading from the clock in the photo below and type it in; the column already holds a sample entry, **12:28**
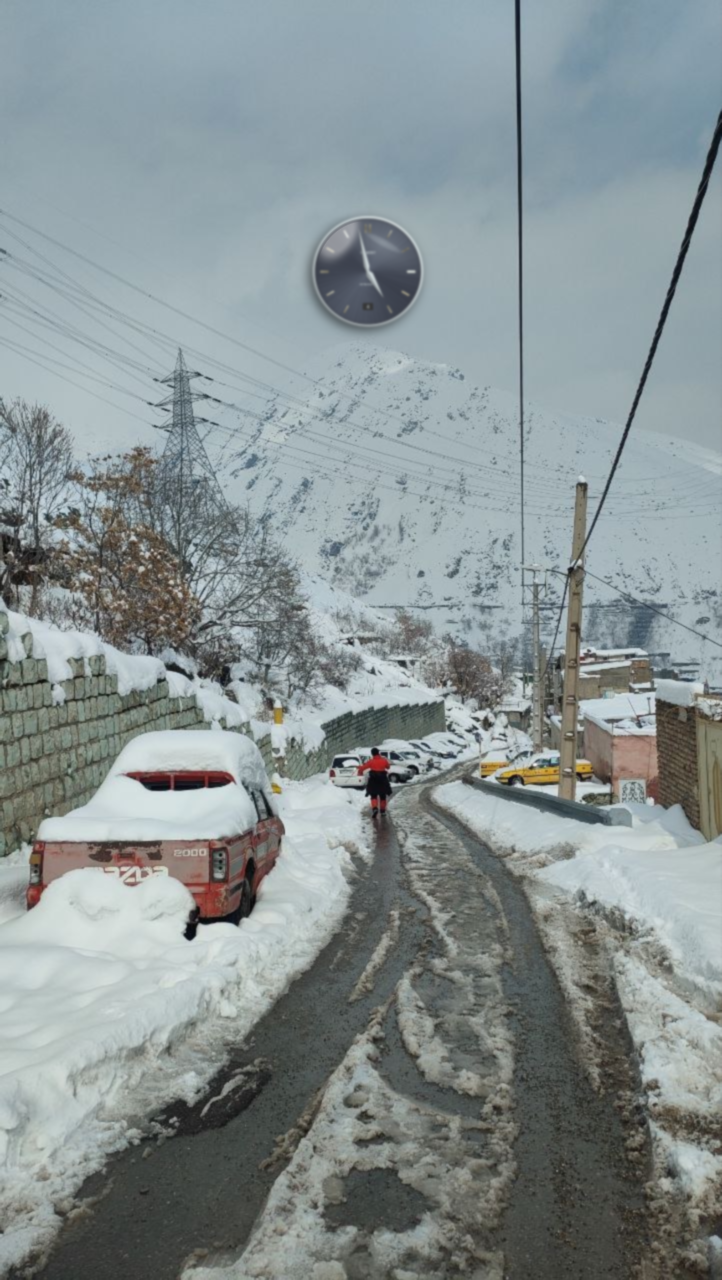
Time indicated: **4:58**
